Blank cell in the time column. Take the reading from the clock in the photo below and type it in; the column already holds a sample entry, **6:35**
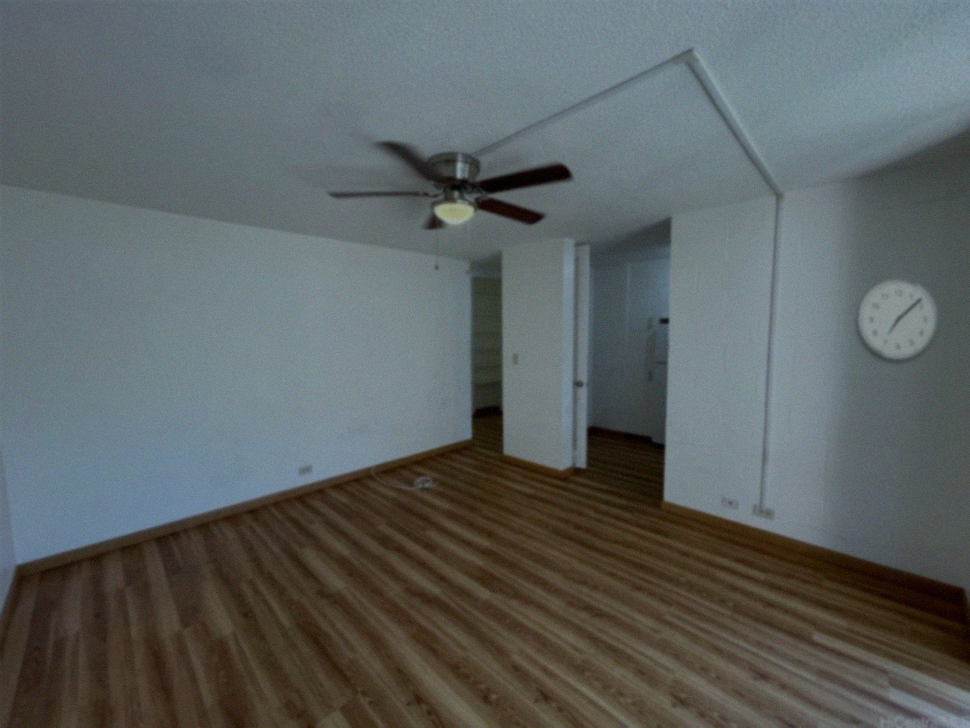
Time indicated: **7:08**
